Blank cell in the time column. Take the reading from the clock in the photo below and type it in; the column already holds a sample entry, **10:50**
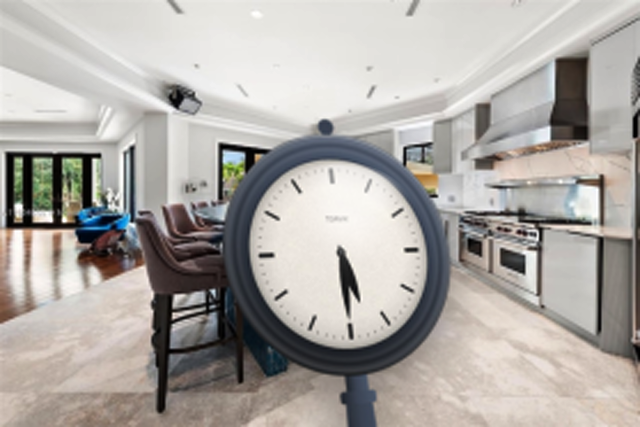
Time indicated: **5:30**
